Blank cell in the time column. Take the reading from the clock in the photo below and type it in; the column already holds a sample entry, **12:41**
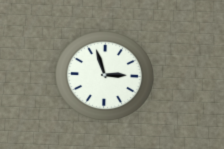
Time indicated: **2:57**
